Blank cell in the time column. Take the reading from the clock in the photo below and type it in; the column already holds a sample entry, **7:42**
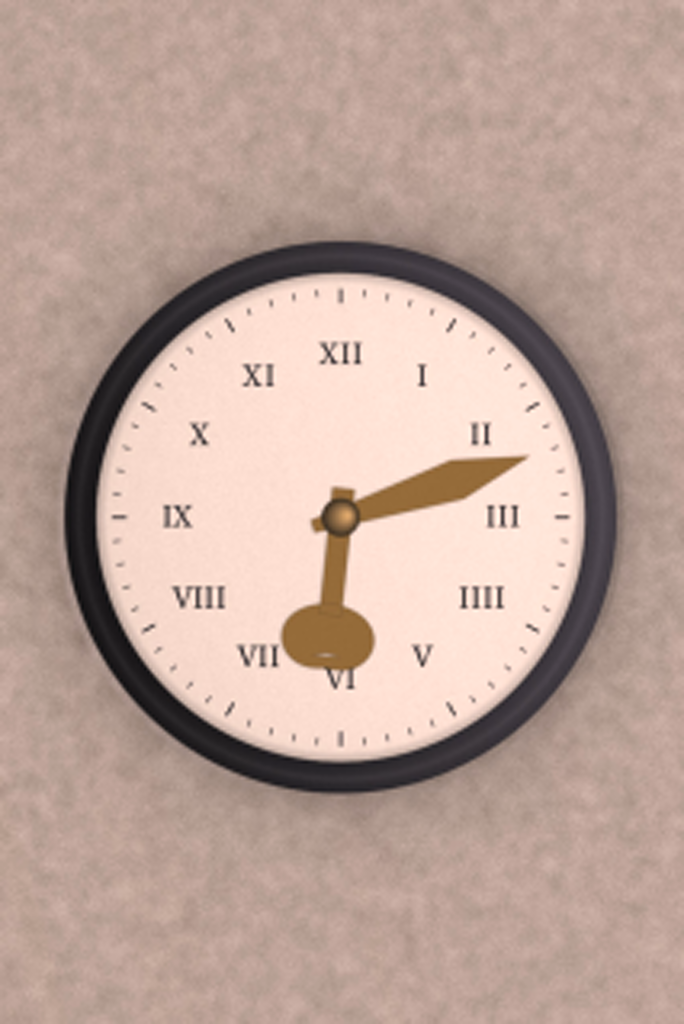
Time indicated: **6:12**
